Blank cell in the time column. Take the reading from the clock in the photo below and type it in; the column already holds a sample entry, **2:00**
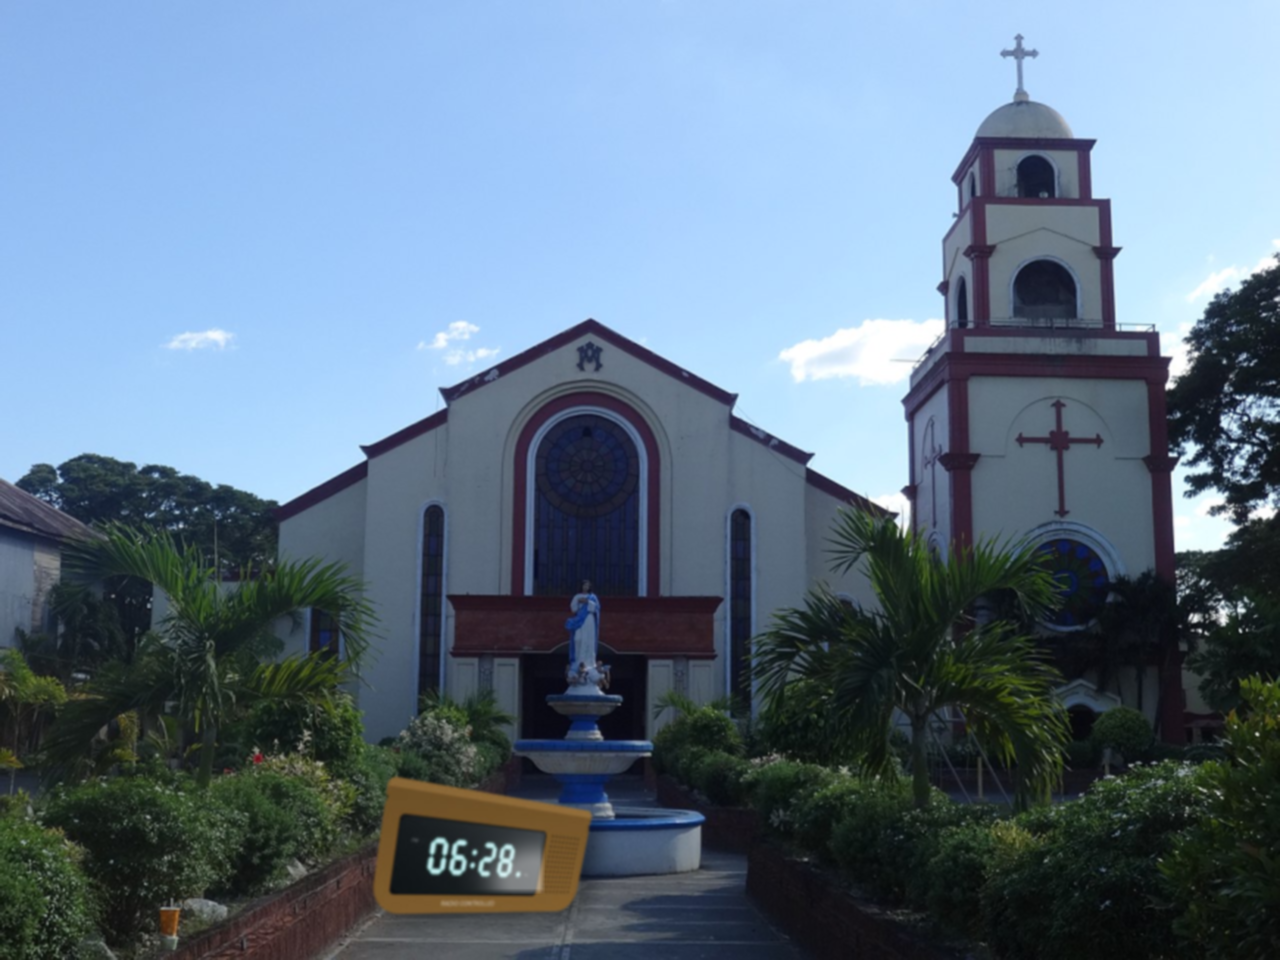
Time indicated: **6:28**
